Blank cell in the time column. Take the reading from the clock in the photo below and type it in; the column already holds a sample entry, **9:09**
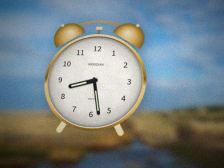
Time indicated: **8:28**
